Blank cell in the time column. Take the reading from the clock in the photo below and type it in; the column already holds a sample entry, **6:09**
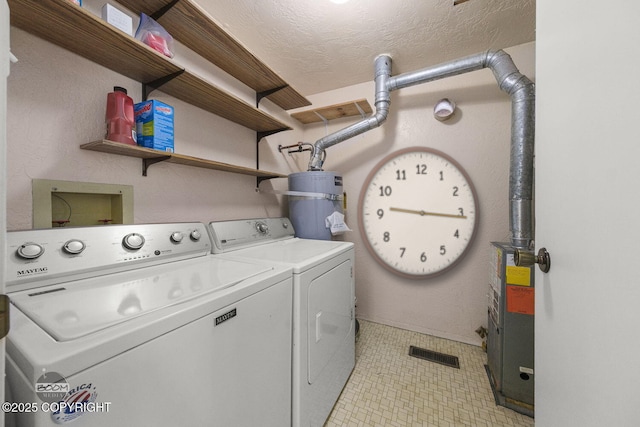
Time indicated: **9:16**
